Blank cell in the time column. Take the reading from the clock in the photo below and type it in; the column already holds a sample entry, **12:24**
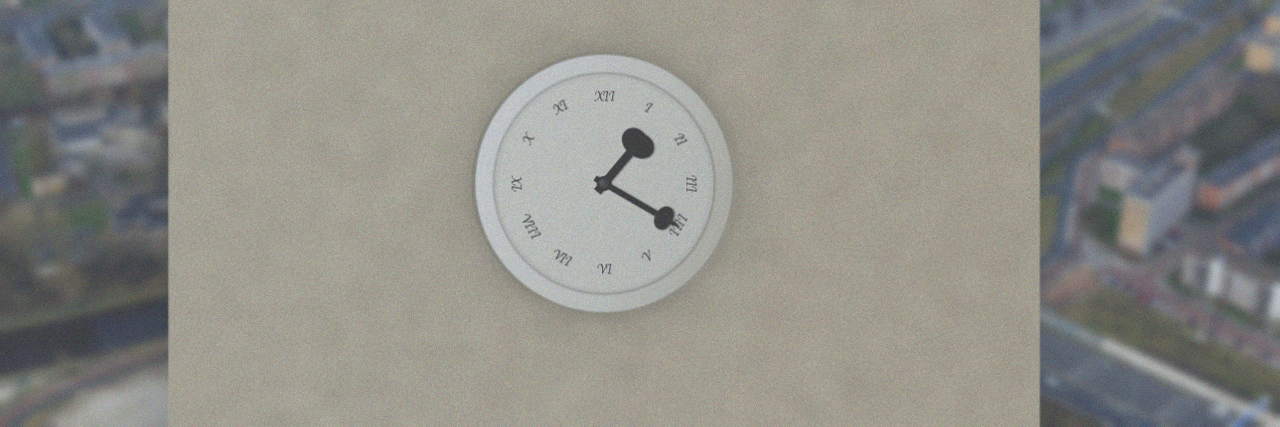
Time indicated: **1:20**
